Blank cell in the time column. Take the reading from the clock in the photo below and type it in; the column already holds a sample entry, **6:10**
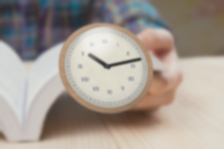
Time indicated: **10:13**
